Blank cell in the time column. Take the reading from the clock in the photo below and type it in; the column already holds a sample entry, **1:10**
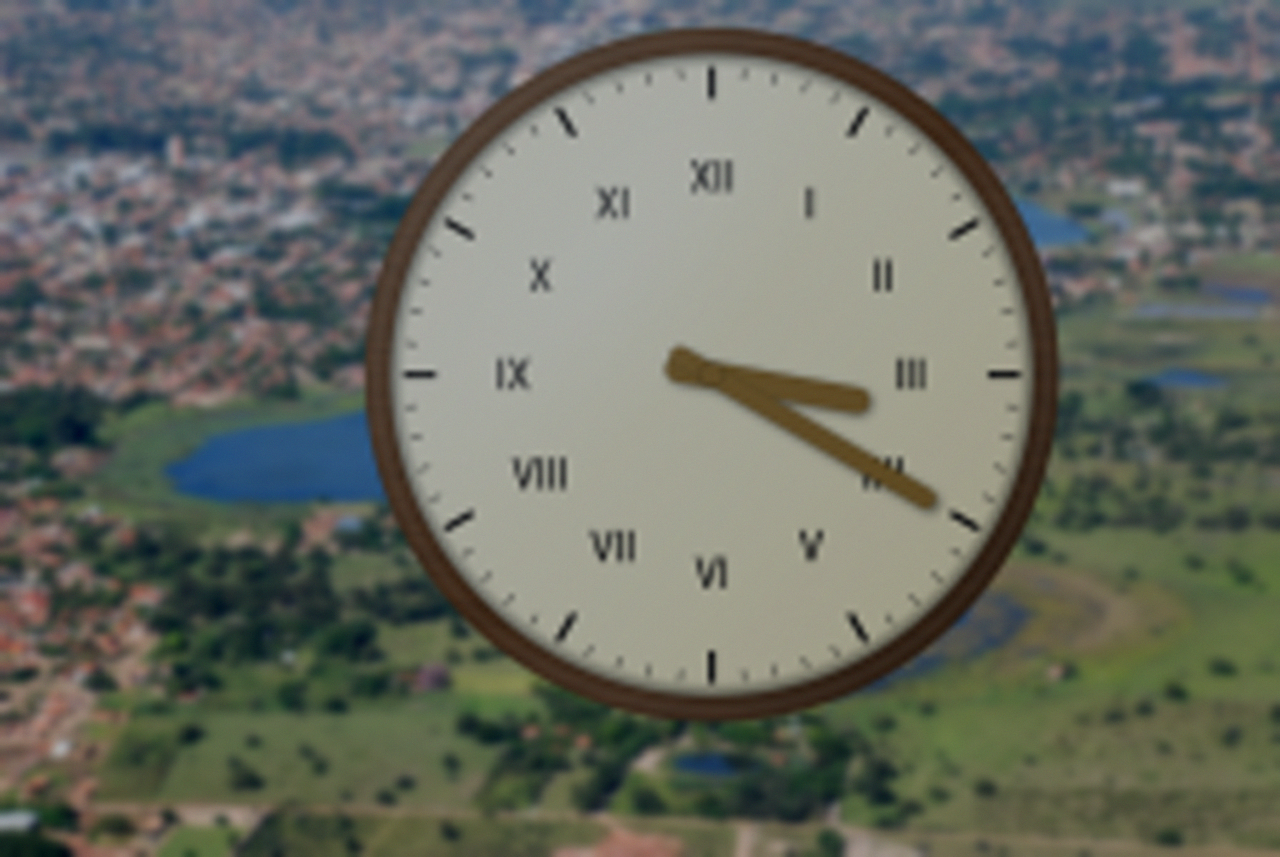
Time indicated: **3:20**
